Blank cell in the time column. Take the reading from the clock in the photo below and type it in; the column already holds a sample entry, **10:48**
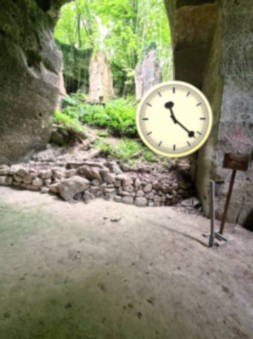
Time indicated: **11:22**
